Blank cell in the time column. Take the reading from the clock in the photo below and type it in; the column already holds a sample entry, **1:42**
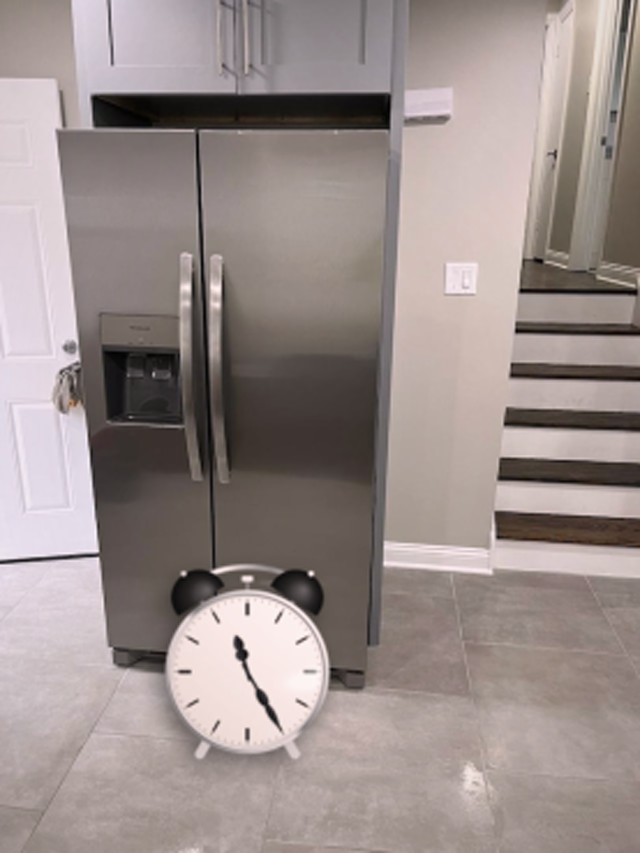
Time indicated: **11:25**
